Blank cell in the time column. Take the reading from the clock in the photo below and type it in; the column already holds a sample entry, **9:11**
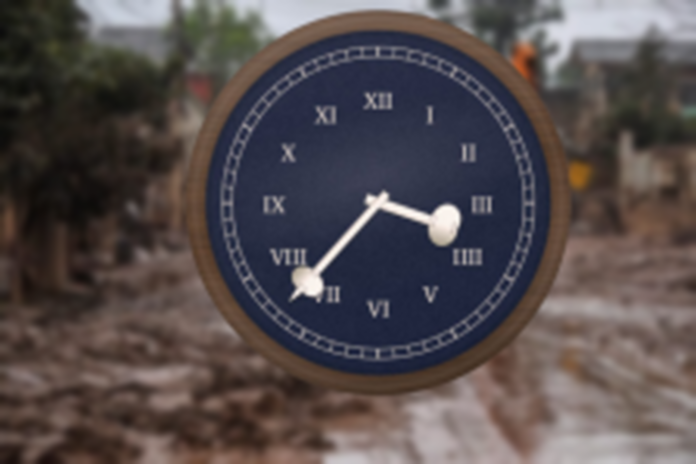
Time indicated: **3:37**
